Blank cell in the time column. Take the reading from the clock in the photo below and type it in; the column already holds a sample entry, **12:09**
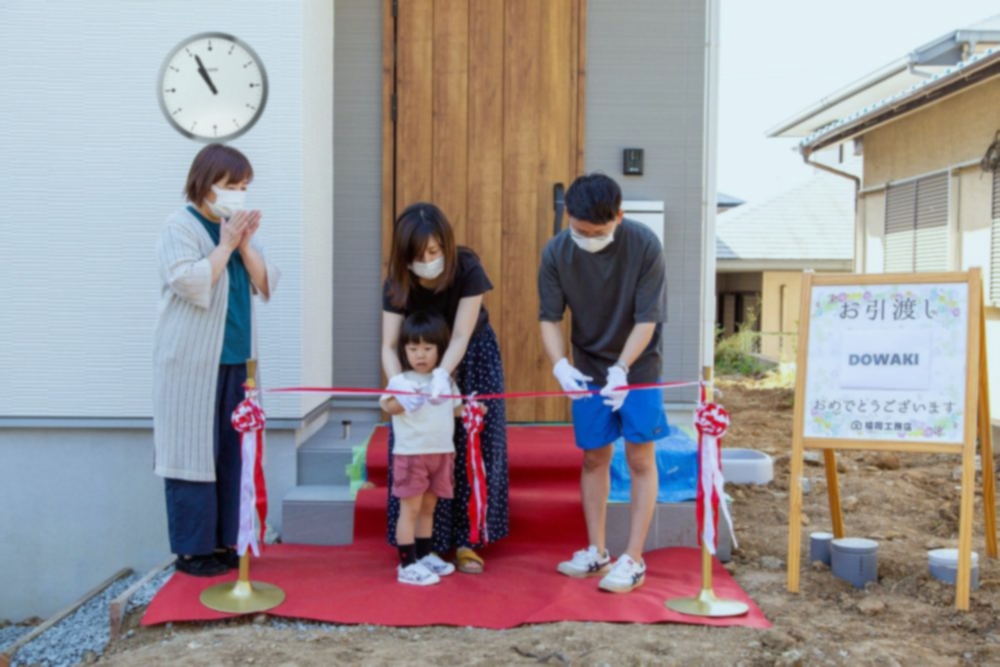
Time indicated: **10:56**
